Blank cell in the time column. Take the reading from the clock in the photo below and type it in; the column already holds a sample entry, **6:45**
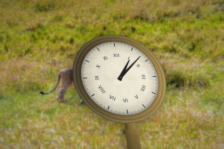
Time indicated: **1:08**
